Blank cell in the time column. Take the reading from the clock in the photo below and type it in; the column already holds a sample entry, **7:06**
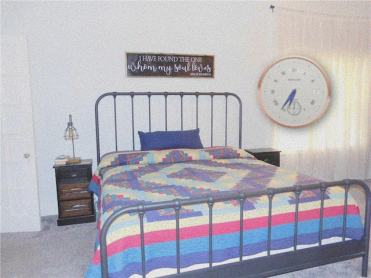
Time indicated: **6:36**
